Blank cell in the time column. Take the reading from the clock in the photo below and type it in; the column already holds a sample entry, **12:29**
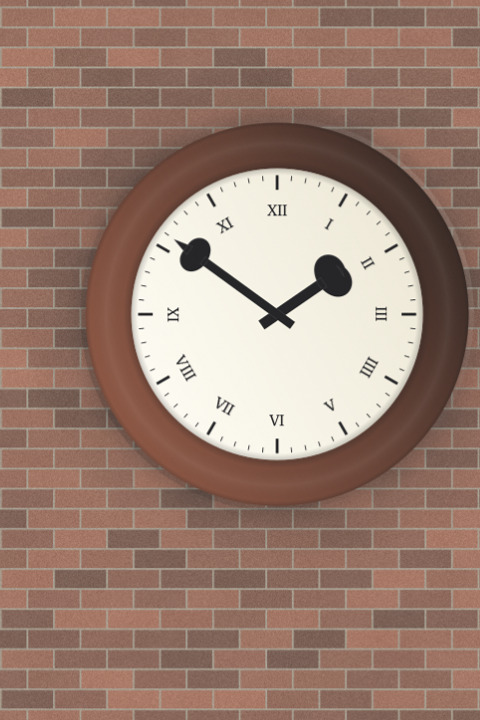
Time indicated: **1:51**
